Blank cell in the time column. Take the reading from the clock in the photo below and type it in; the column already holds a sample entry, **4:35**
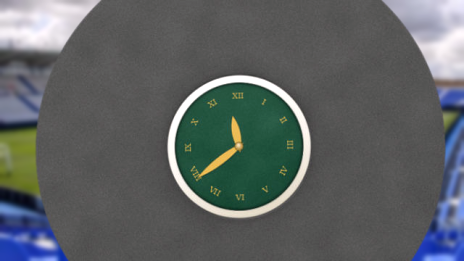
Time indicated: **11:39**
